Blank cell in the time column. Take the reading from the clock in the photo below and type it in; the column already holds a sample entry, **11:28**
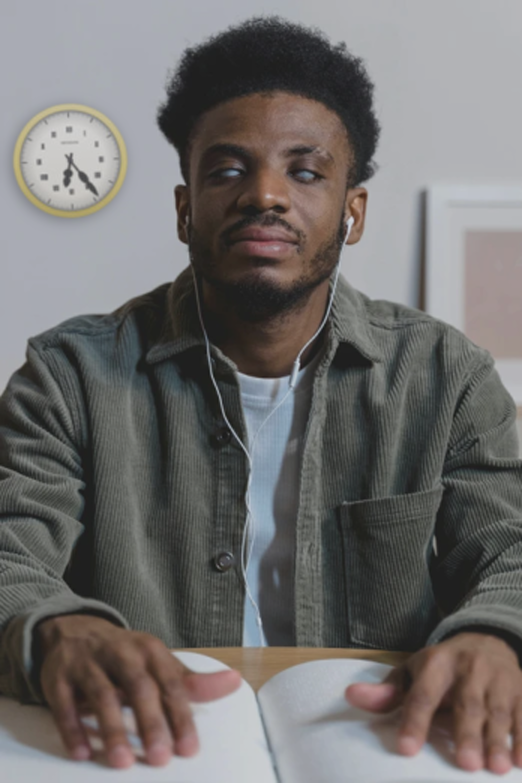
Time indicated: **6:24**
